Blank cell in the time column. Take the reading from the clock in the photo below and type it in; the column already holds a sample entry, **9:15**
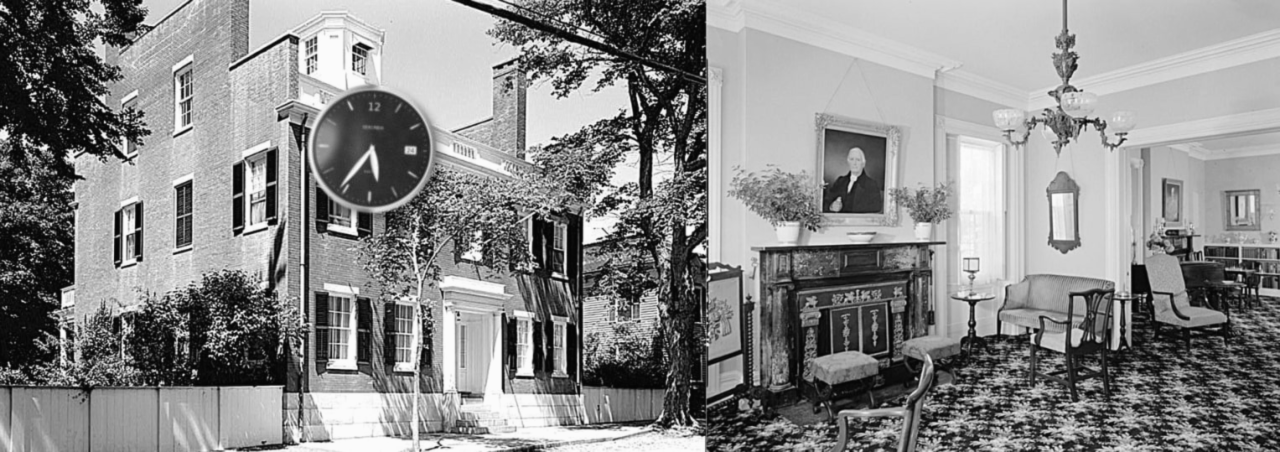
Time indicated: **5:36**
